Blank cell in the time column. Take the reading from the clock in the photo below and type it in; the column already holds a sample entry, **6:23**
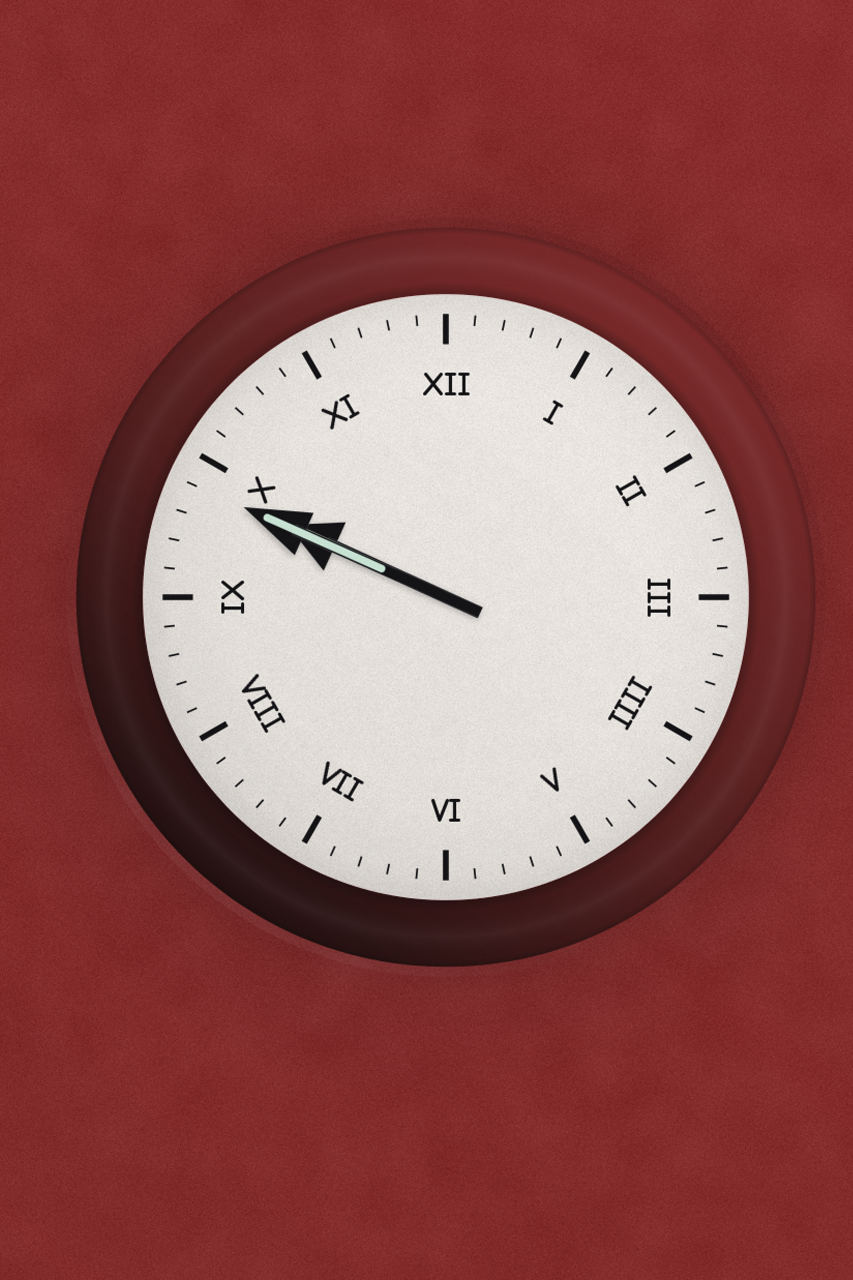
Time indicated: **9:49**
